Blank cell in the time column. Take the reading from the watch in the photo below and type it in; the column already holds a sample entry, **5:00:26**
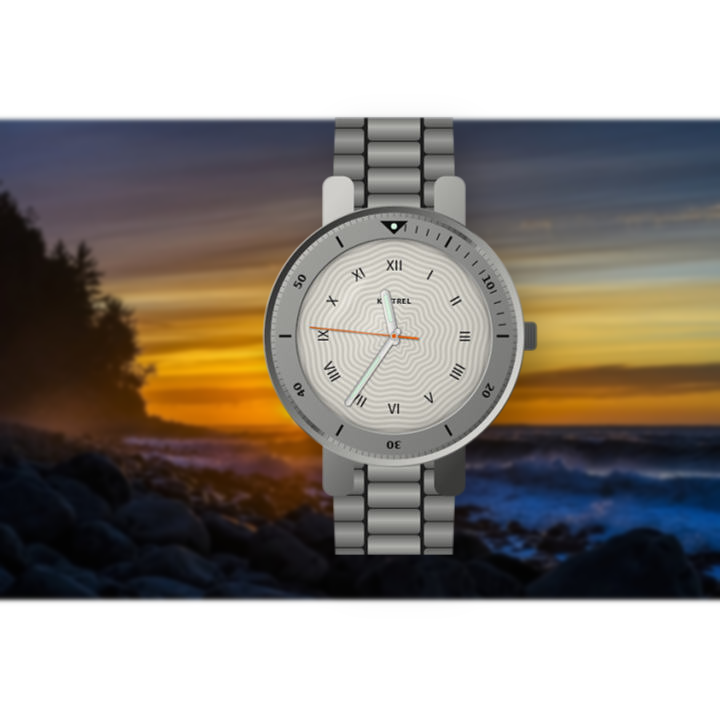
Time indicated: **11:35:46**
